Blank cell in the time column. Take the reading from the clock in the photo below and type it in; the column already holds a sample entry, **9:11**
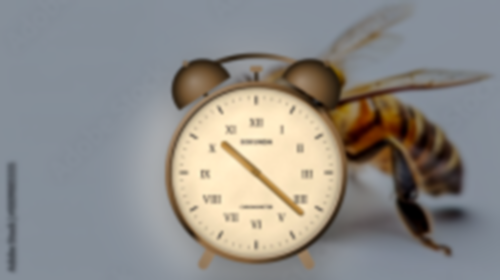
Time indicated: **10:22**
